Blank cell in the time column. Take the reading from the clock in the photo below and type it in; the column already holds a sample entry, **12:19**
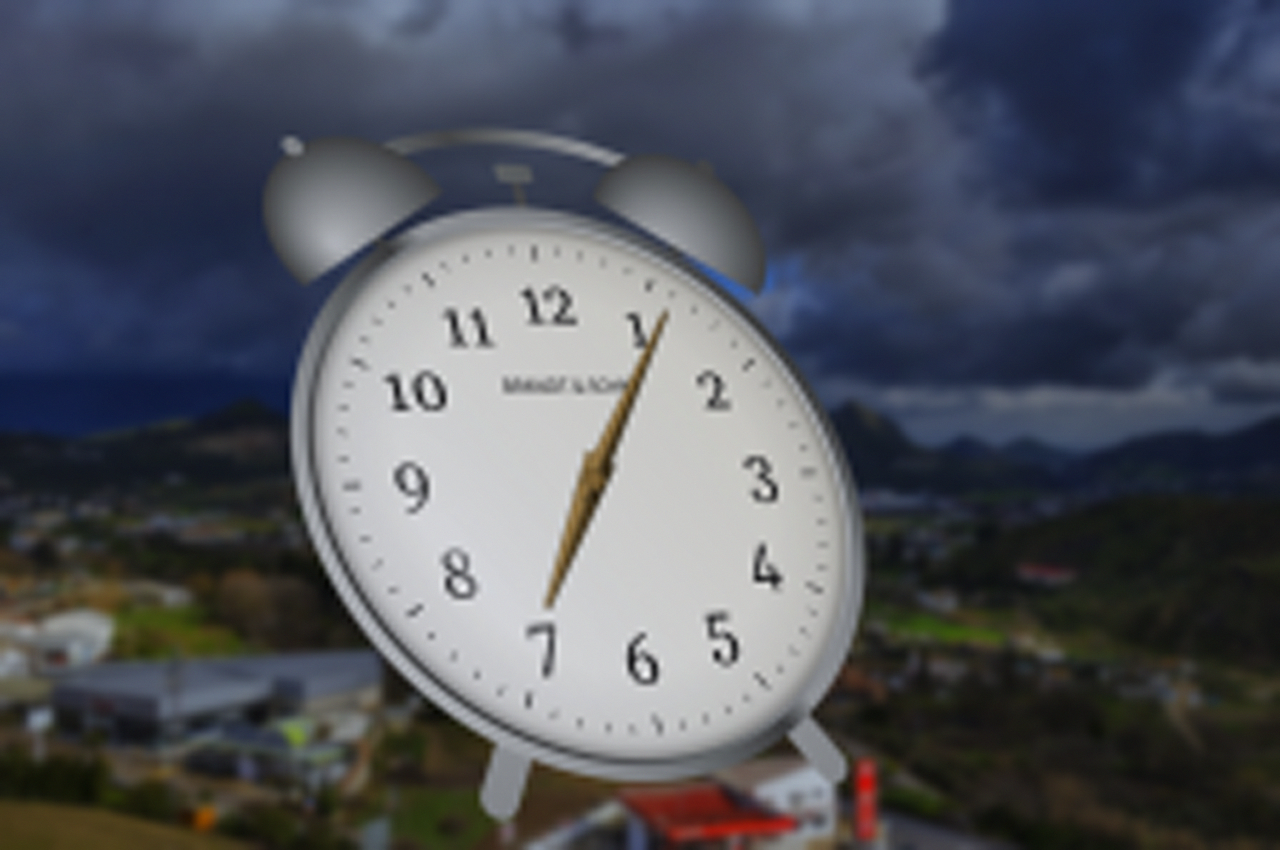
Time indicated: **7:06**
